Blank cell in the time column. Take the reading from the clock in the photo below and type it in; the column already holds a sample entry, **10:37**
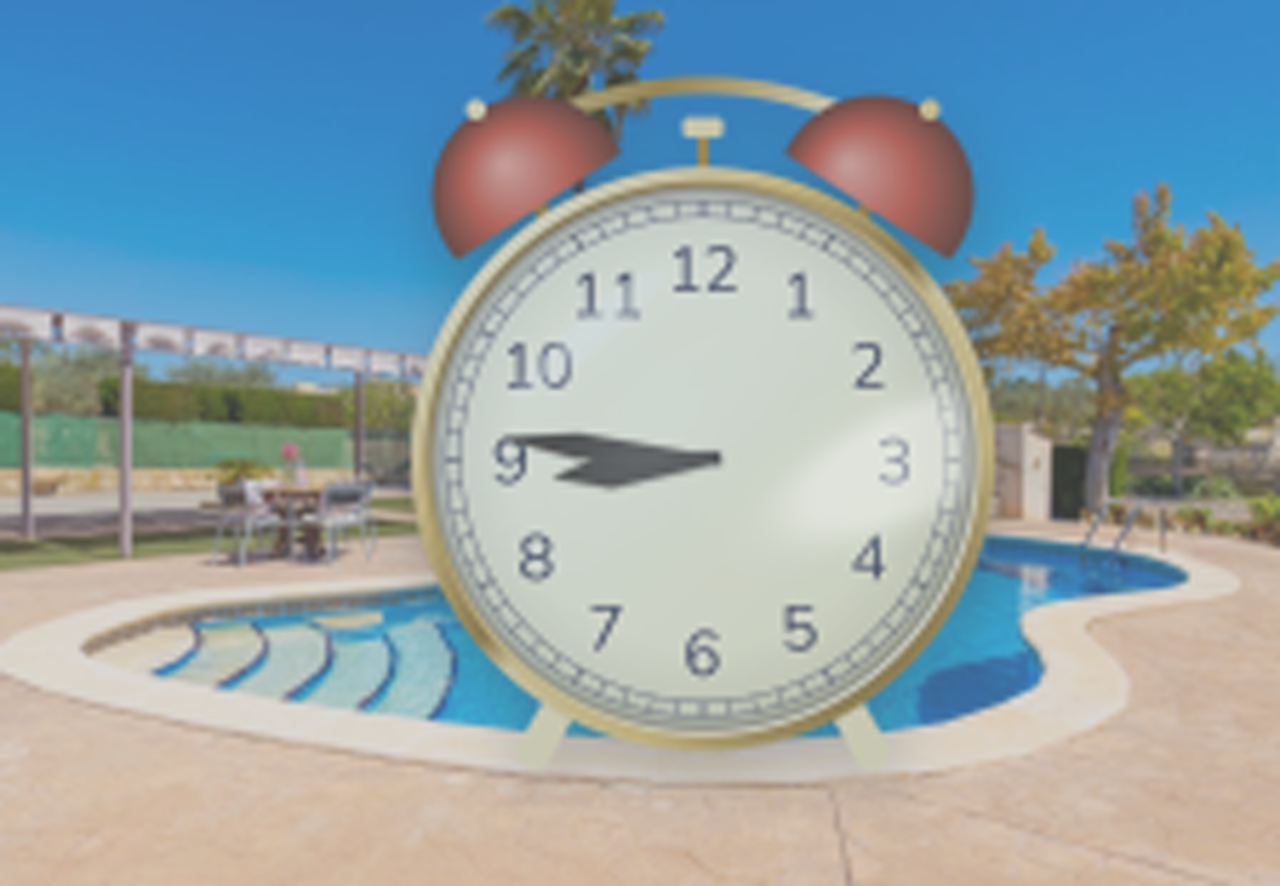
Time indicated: **8:46**
